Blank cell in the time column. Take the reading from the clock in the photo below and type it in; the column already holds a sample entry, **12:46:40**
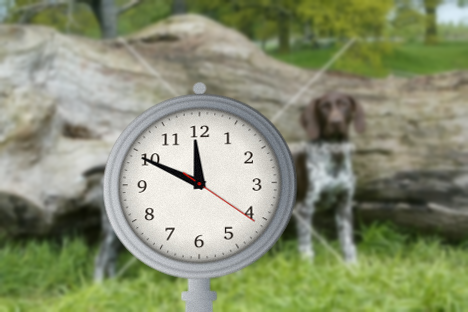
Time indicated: **11:49:21**
